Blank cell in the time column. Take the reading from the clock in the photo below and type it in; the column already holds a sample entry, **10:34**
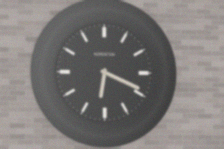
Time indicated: **6:19**
